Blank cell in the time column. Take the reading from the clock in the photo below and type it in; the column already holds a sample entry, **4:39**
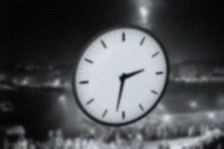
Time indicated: **2:32**
